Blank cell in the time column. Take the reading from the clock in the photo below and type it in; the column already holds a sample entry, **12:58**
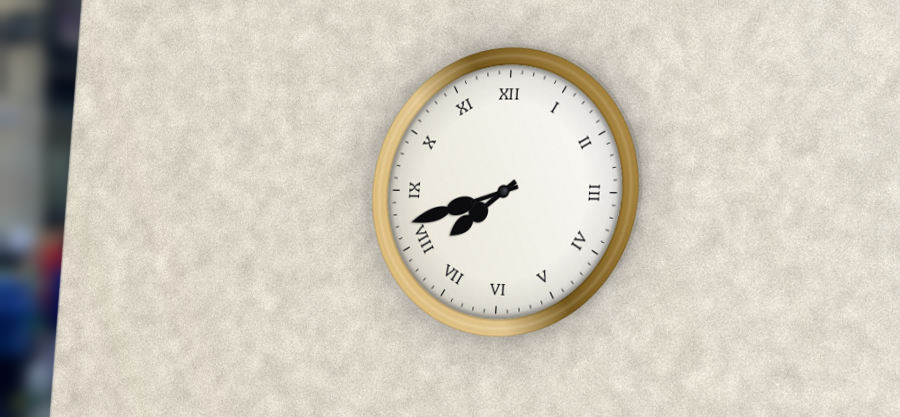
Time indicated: **7:42**
